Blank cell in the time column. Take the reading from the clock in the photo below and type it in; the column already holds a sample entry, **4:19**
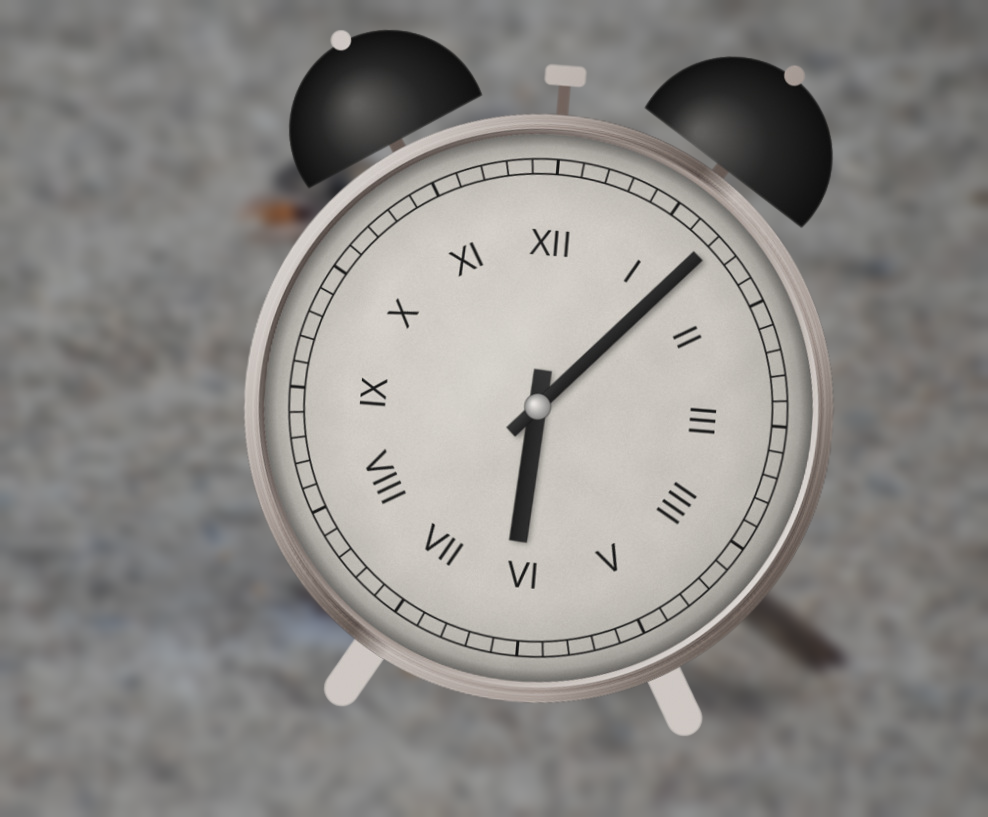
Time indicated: **6:07**
